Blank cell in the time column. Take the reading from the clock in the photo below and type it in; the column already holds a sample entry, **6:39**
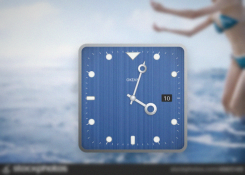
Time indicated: **4:03**
